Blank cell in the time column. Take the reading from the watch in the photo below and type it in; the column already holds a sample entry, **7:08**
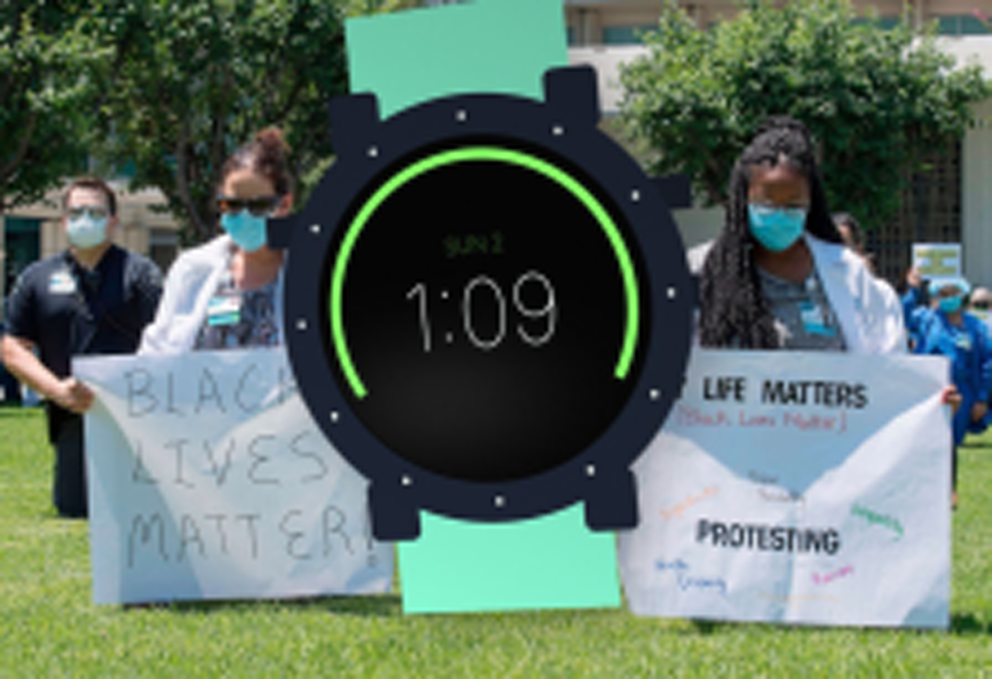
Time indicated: **1:09**
